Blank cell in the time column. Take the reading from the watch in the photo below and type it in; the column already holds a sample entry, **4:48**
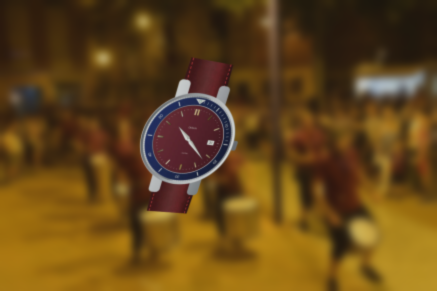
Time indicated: **10:22**
